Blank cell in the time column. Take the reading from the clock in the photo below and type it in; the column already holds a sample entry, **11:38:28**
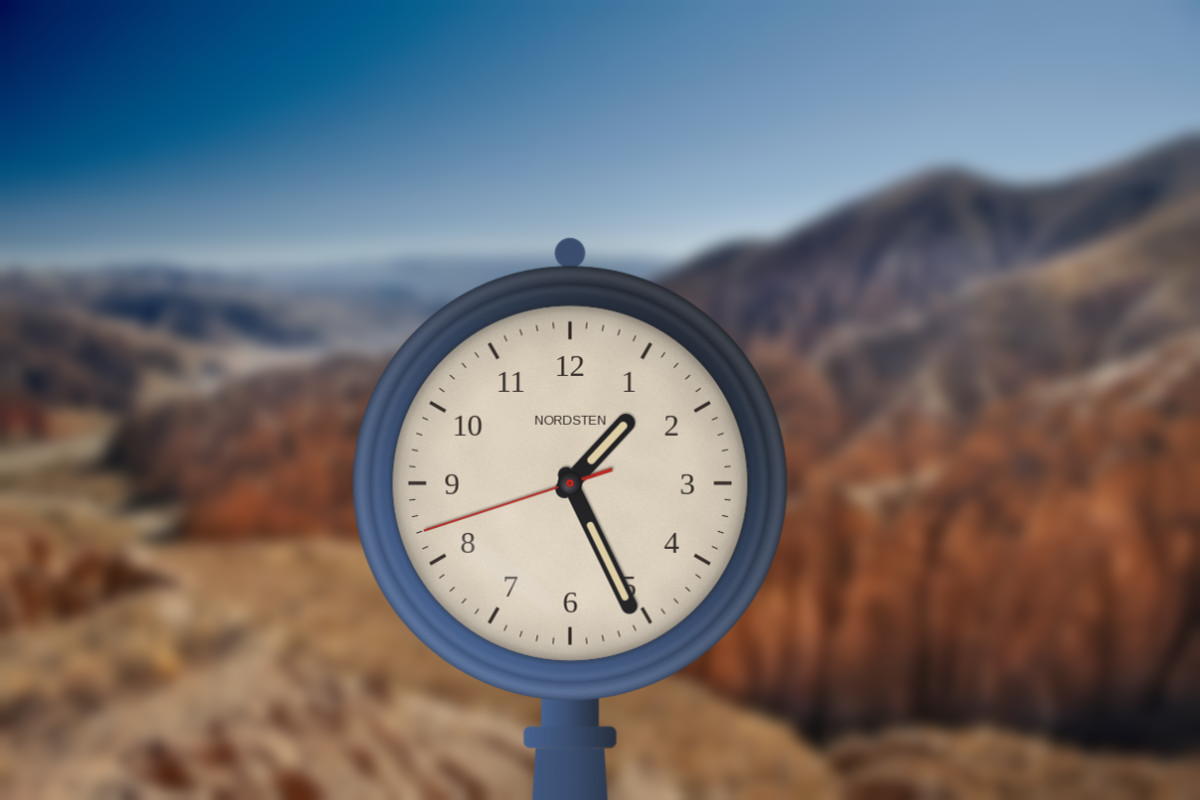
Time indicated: **1:25:42**
